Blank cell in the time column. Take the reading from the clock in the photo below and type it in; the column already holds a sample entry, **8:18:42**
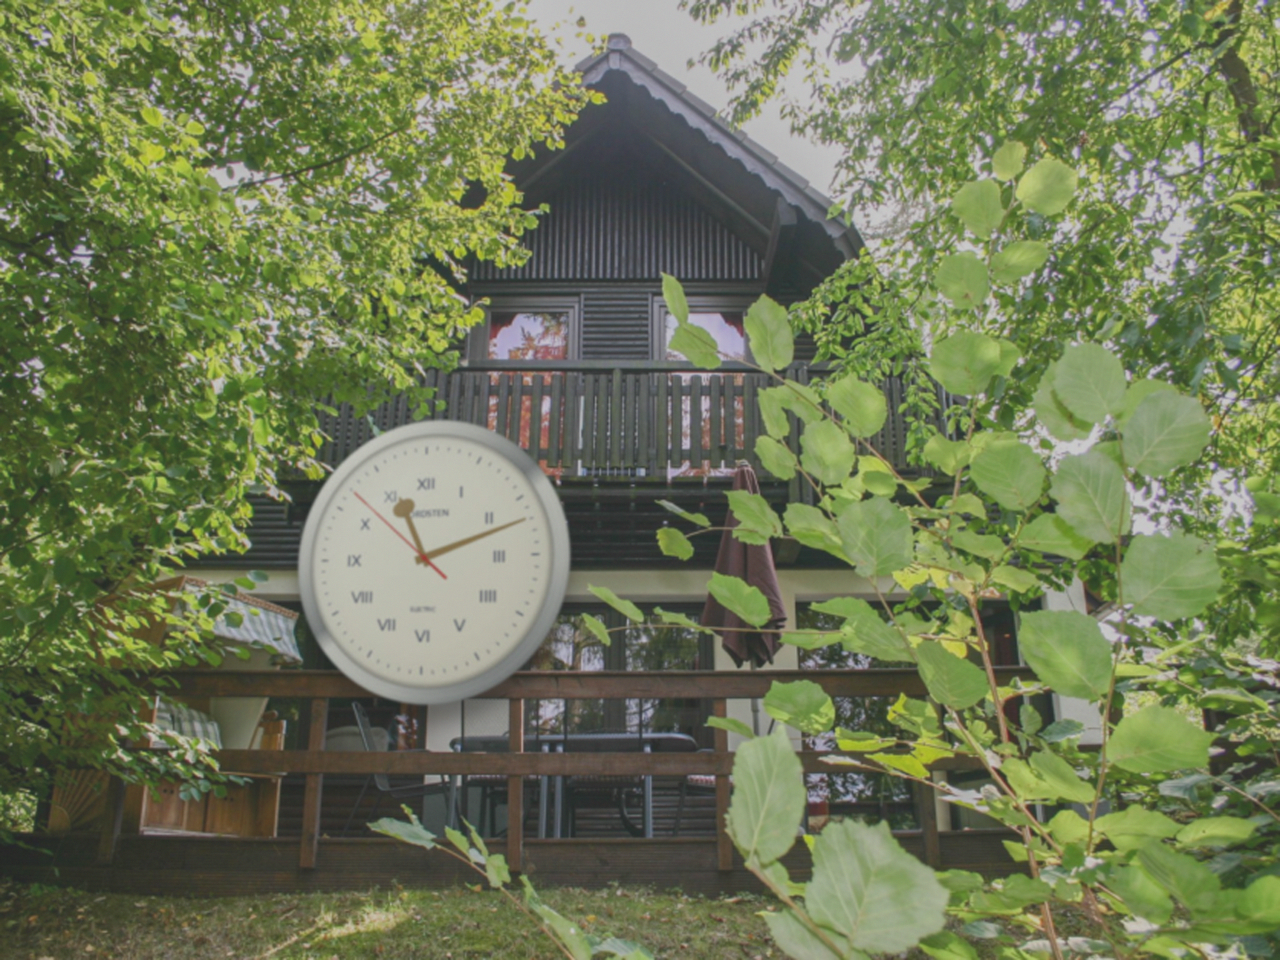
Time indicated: **11:11:52**
